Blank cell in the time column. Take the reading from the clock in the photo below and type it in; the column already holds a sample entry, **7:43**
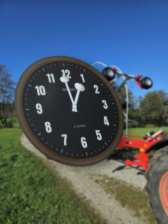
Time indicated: **12:59**
